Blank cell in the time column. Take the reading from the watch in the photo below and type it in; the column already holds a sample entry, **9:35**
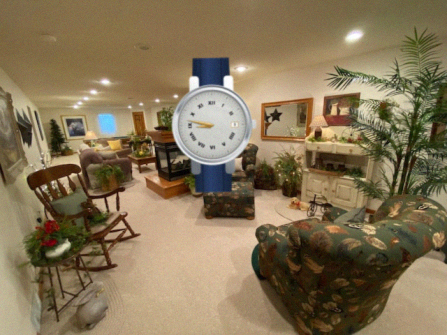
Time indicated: **8:47**
